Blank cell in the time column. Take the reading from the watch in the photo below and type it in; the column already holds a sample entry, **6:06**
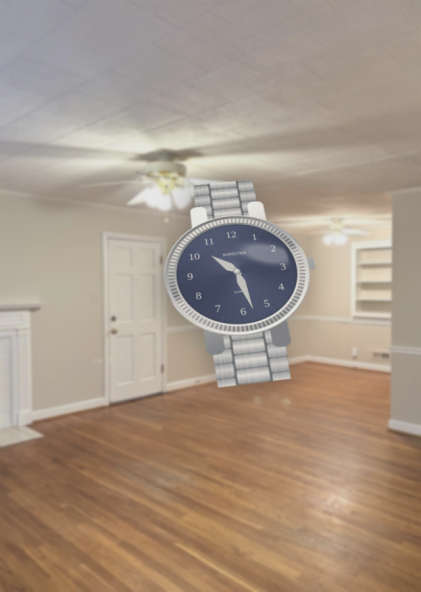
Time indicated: **10:28**
